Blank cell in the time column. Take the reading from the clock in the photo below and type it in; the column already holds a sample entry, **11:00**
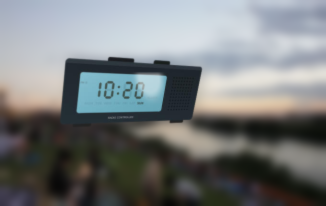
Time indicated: **10:20**
